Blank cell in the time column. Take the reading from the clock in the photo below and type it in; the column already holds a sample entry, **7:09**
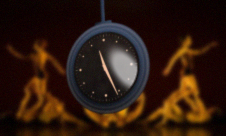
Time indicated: **11:26**
